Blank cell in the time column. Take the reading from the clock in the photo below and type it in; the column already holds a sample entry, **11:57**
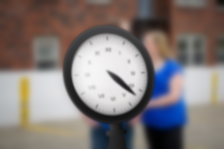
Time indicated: **4:22**
